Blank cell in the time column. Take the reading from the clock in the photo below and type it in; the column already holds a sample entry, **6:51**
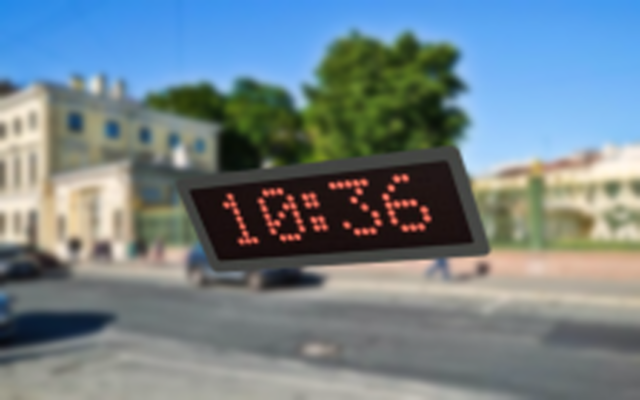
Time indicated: **10:36**
